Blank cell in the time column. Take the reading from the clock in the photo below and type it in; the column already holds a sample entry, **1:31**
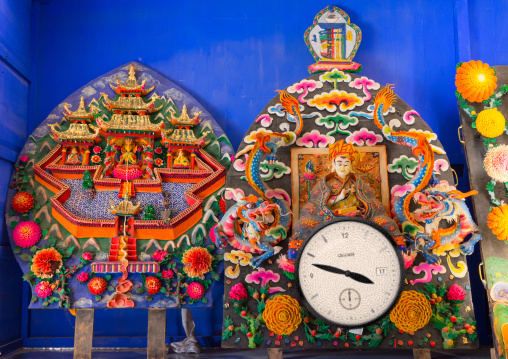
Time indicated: **3:48**
